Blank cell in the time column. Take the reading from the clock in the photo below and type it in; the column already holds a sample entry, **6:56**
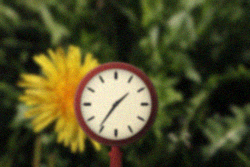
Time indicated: **1:36**
